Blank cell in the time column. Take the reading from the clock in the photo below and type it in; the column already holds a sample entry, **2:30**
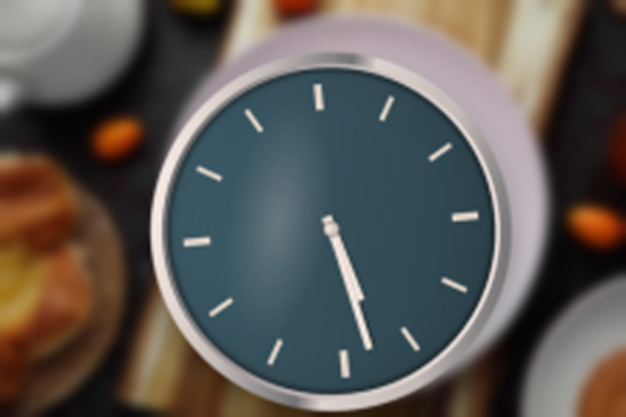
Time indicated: **5:28**
